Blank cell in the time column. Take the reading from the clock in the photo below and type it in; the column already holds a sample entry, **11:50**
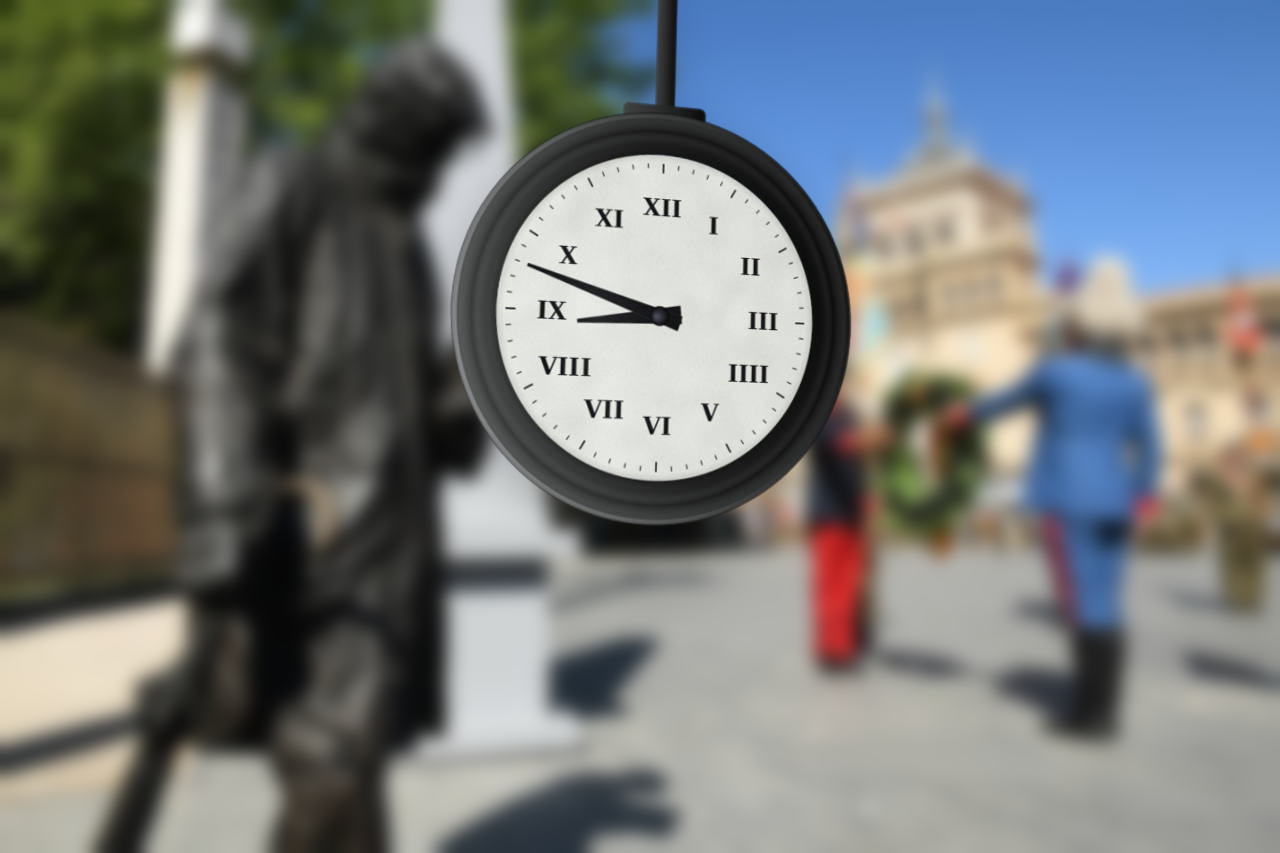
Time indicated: **8:48**
